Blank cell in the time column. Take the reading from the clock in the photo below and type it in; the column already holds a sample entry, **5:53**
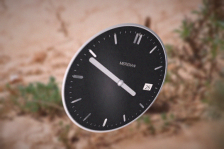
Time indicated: **3:49**
